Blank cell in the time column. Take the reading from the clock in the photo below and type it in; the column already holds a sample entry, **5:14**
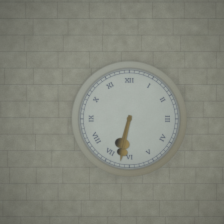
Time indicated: **6:32**
